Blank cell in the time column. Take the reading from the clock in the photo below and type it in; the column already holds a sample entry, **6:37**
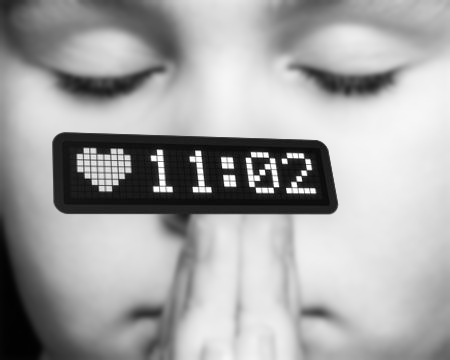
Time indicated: **11:02**
